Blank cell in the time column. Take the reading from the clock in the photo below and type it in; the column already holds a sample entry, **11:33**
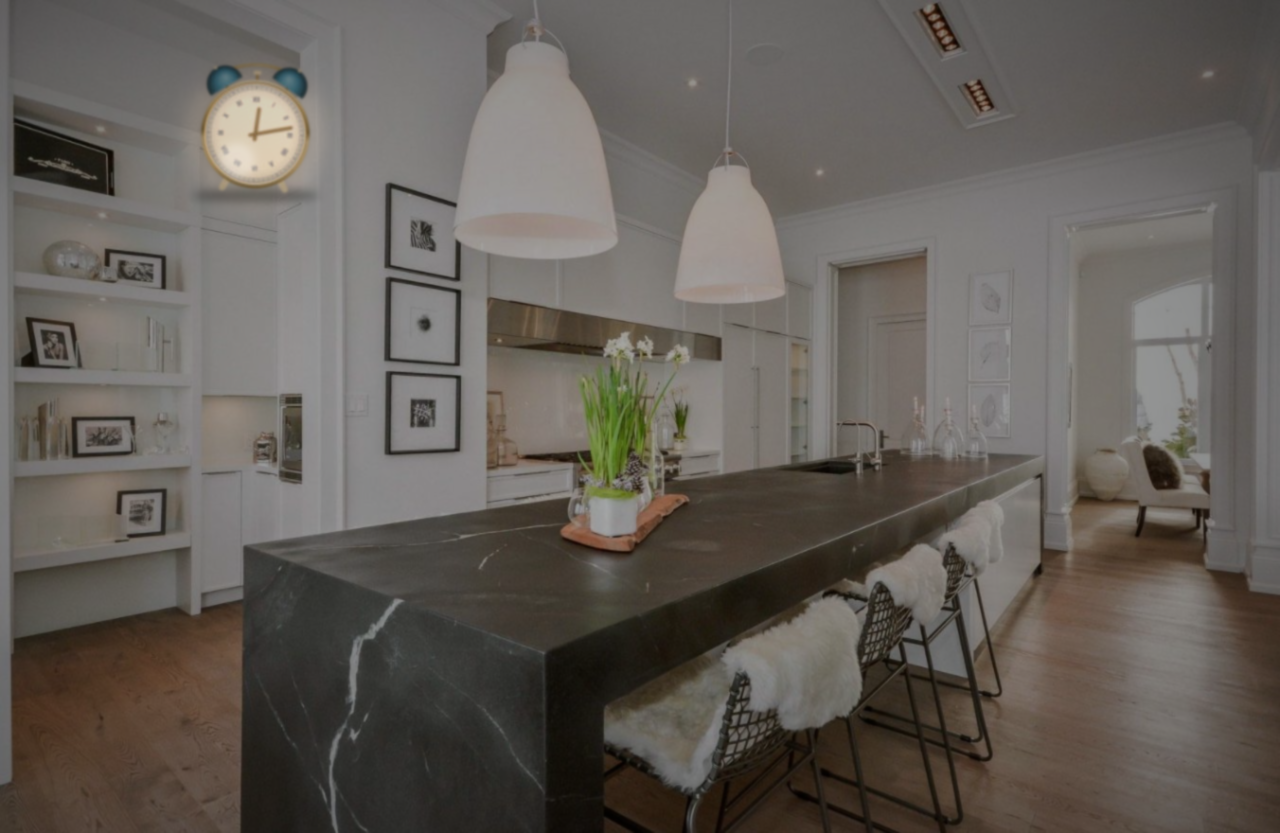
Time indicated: **12:13**
